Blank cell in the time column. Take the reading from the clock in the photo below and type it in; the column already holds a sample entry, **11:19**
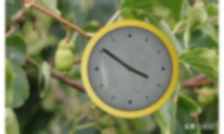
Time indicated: **3:51**
